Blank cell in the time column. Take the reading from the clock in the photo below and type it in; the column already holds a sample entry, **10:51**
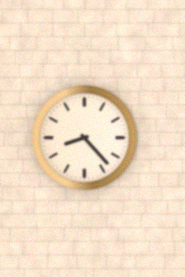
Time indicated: **8:23**
